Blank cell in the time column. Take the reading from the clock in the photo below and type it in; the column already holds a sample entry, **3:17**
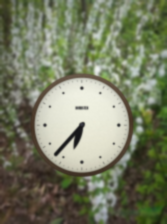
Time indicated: **6:37**
